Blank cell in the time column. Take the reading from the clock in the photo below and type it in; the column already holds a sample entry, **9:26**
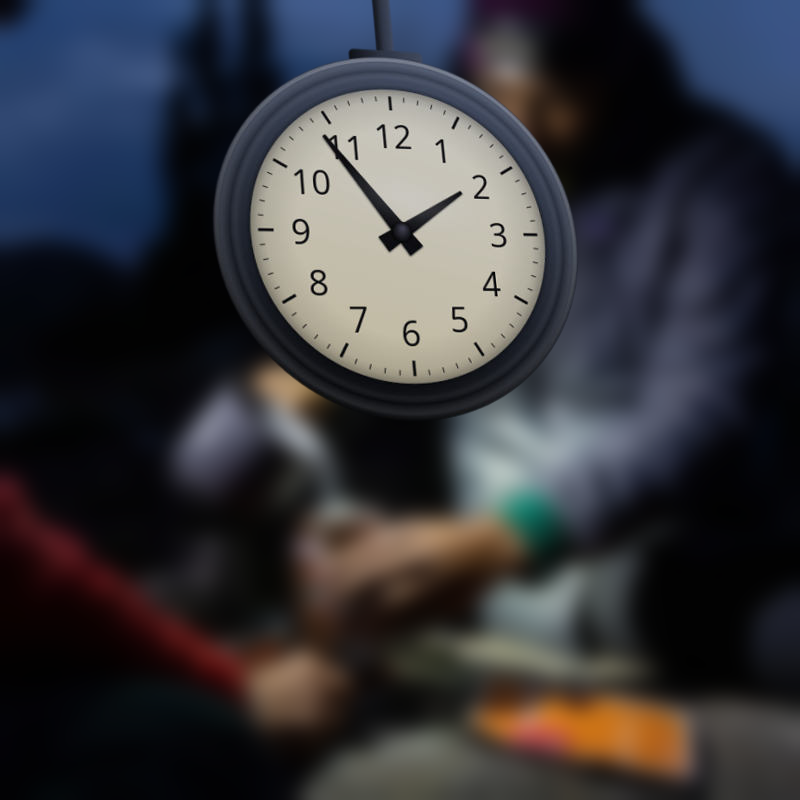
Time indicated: **1:54**
